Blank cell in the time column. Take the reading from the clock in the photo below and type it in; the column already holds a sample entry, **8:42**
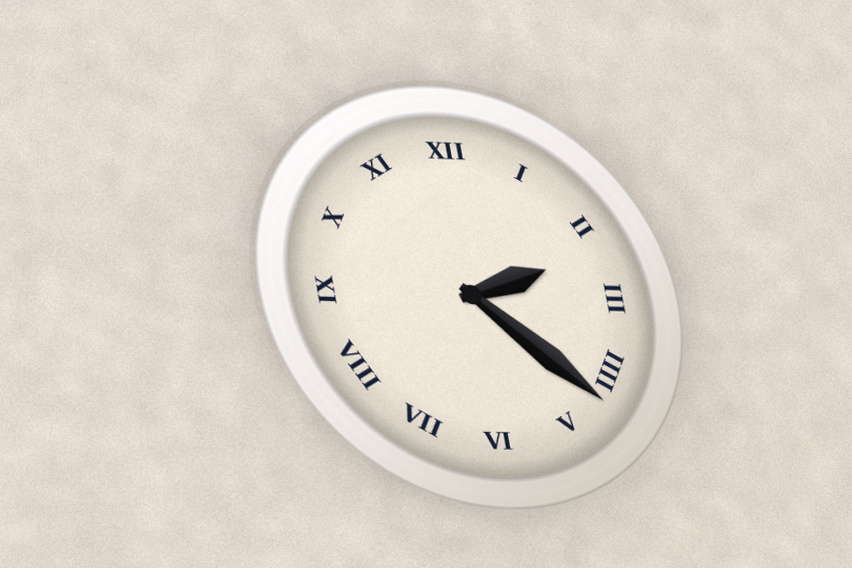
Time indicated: **2:22**
